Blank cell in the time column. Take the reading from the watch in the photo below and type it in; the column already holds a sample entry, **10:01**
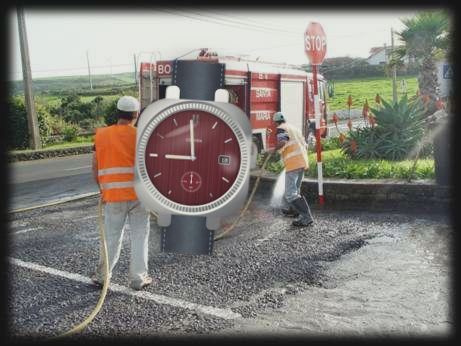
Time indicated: **8:59**
